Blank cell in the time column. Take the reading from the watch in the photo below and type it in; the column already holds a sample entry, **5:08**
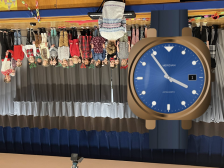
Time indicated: **3:54**
